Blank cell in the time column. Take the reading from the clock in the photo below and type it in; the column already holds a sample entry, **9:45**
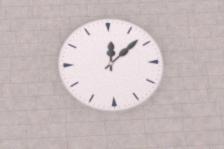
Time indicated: **12:08**
